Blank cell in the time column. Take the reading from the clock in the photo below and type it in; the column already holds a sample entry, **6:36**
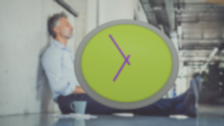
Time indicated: **6:55**
